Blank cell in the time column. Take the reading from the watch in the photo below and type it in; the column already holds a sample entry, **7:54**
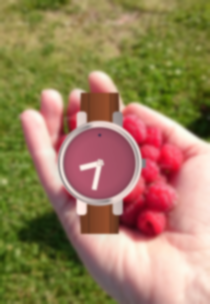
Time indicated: **8:32**
